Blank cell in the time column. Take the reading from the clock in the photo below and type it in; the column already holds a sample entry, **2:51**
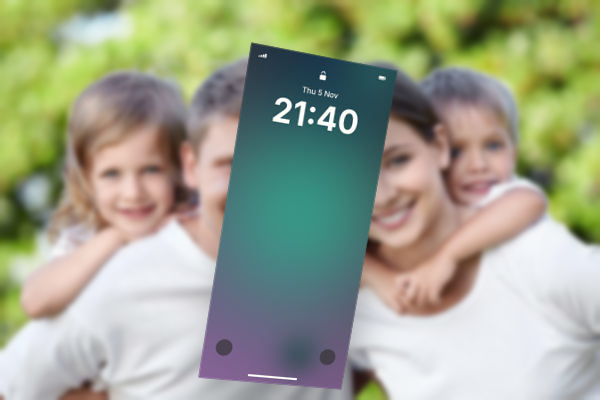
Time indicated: **21:40**
